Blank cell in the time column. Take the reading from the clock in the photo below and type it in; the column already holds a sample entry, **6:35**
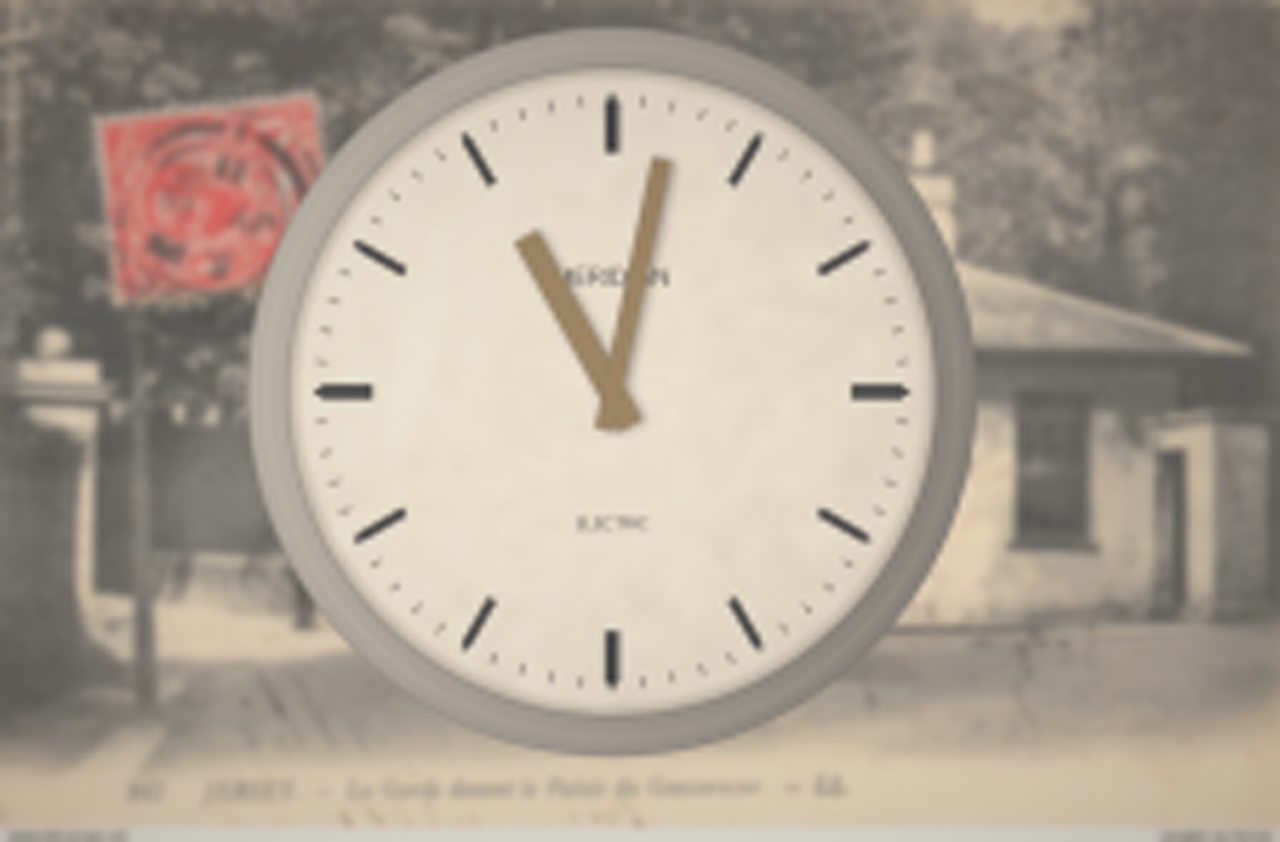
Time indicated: **11:02**
